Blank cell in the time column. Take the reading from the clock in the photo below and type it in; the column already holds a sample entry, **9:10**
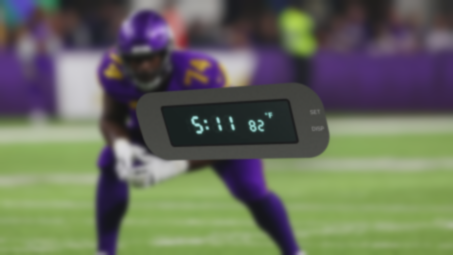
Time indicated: **5:11**
